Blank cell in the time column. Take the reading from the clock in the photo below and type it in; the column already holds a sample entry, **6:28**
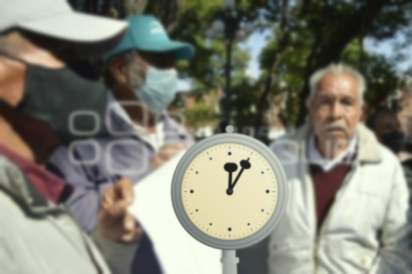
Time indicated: **12:05**
